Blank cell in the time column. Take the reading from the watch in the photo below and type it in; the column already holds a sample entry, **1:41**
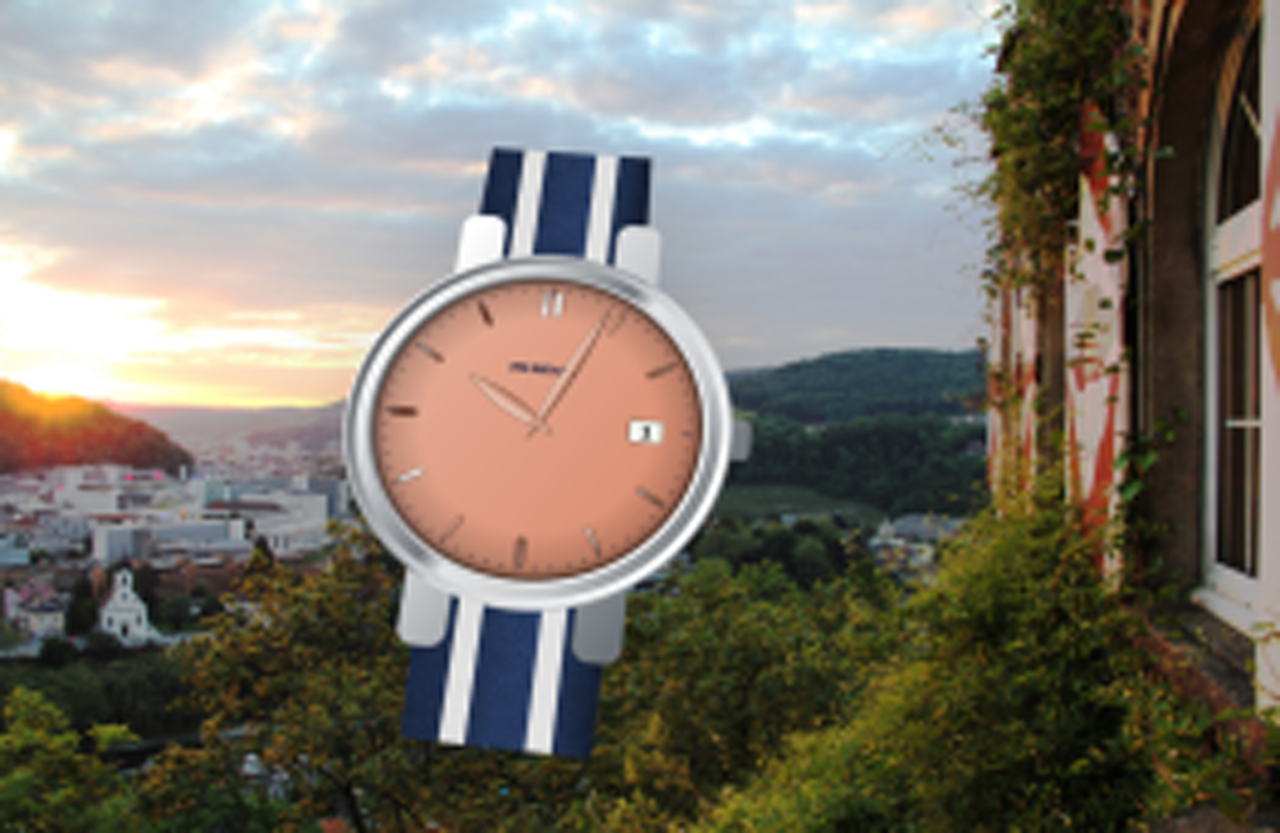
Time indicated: **10:04**
